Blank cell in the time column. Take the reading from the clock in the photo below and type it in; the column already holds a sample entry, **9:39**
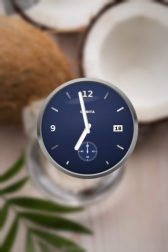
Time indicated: **6:58**
